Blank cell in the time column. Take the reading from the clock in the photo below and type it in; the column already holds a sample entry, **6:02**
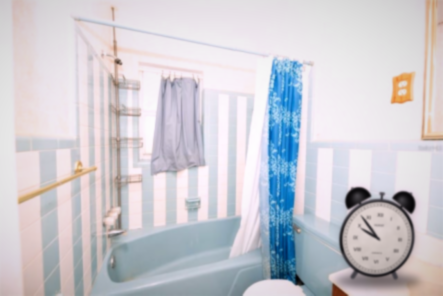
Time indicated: **9:53**
